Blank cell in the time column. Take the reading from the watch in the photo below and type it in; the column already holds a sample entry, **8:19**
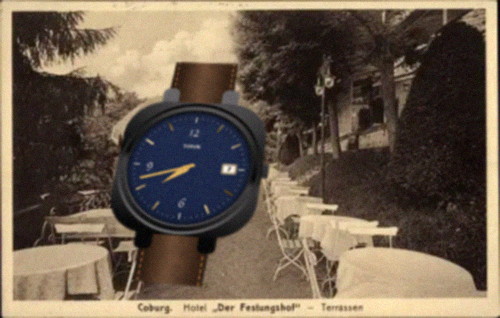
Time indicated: **7:42**
